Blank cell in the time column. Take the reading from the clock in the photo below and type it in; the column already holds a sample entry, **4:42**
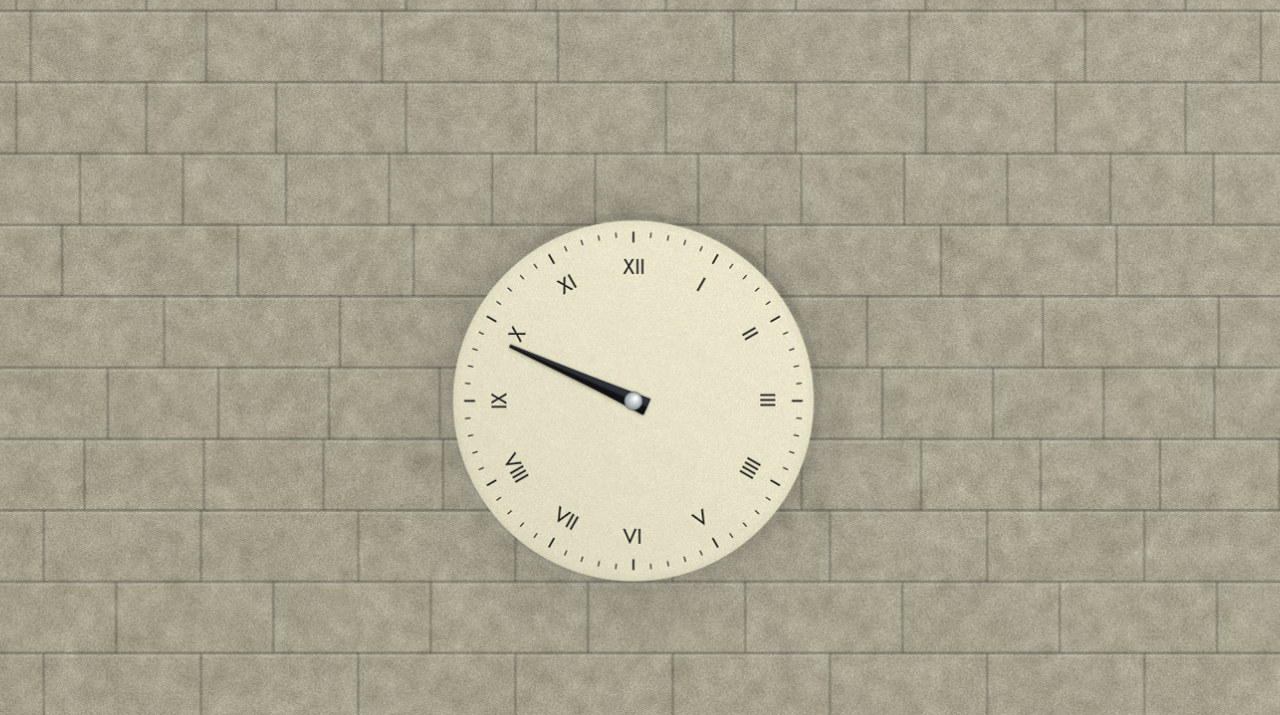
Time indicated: **9:49**
